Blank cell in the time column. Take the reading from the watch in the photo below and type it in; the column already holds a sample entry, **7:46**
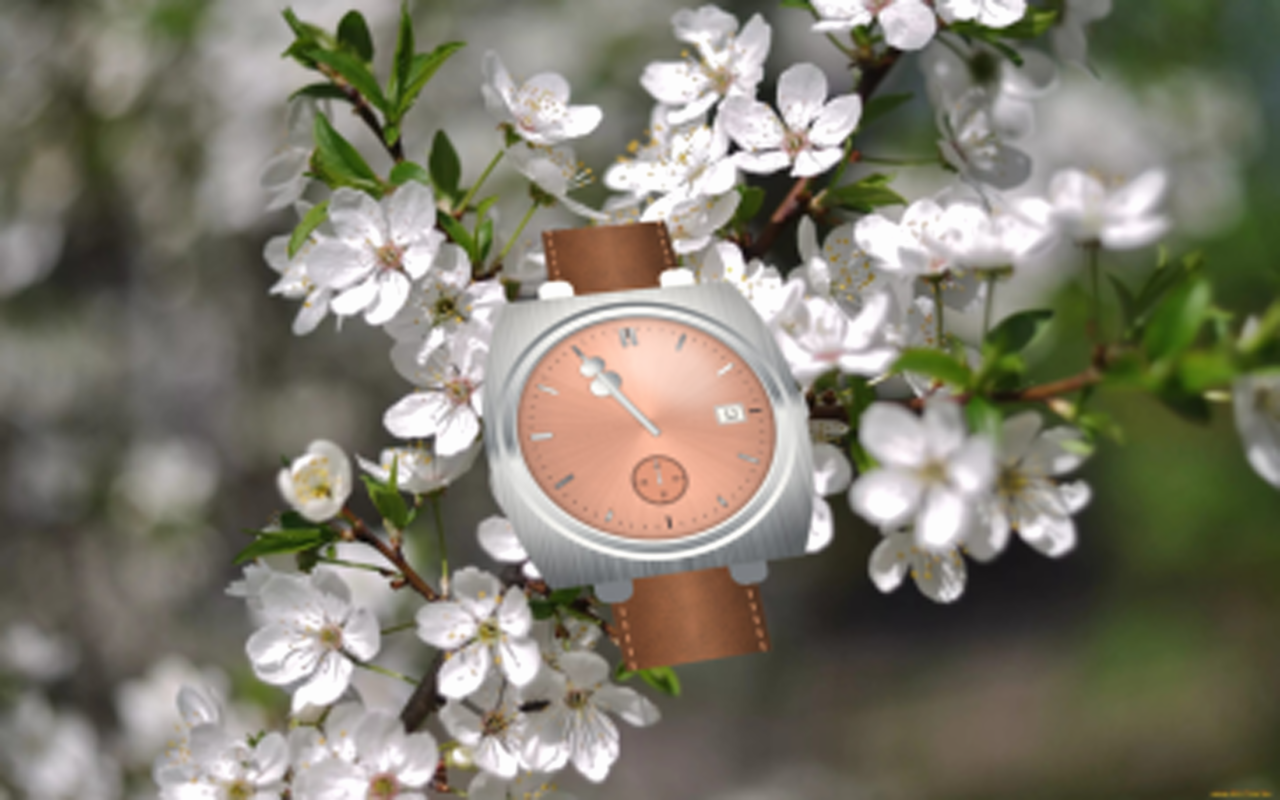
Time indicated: **10:55**
